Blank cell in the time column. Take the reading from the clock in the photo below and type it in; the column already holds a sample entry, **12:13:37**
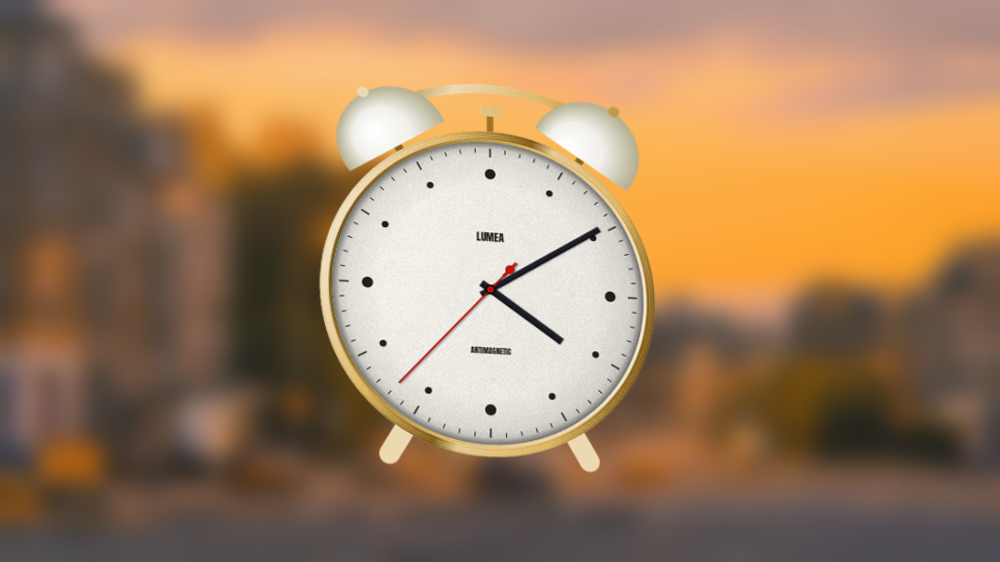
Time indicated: **4:09:37**
